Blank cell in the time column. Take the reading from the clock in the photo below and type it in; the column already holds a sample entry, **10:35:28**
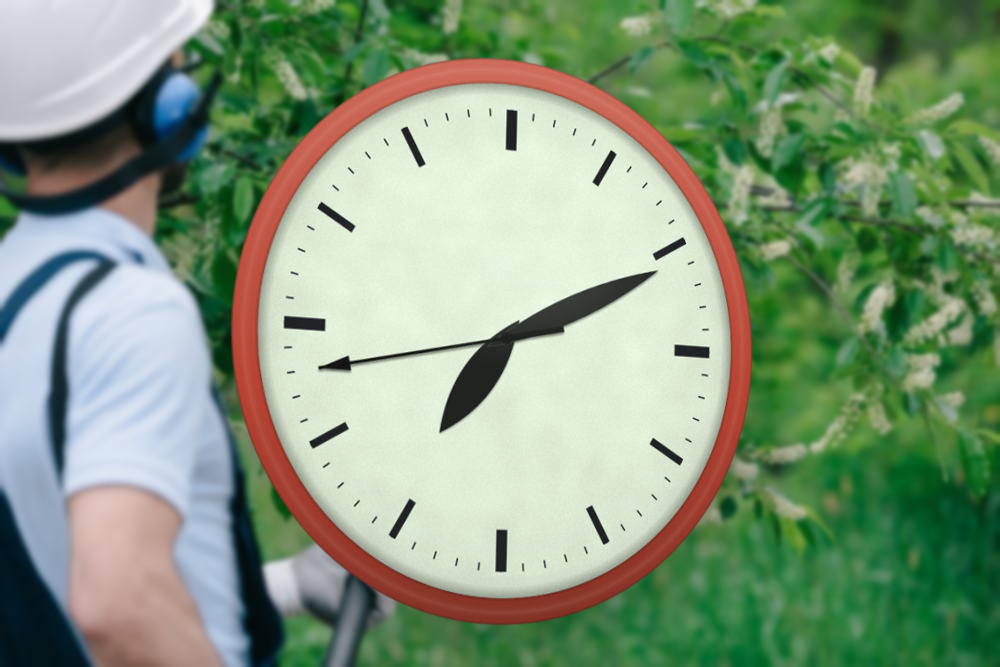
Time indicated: **7:10:43**
